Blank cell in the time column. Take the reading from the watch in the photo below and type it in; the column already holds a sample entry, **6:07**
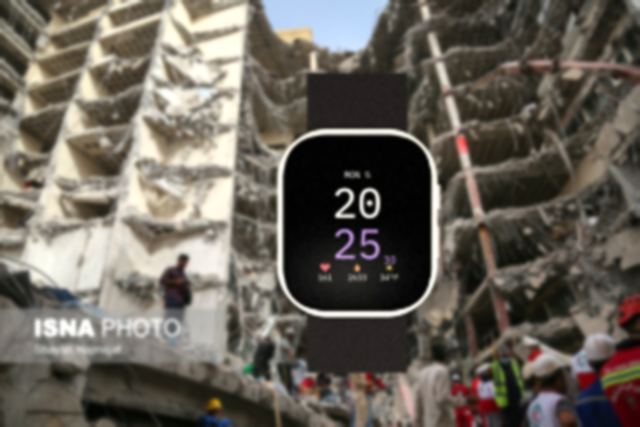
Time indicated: **20:25**
